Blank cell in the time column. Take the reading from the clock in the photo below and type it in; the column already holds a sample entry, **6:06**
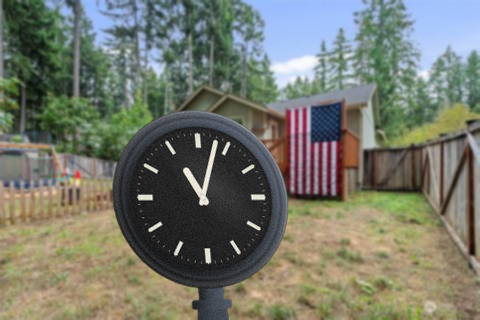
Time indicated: **11:03**
